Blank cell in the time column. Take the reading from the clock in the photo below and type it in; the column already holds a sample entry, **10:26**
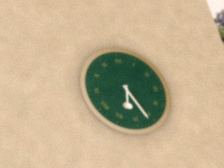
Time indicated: **6:26**
